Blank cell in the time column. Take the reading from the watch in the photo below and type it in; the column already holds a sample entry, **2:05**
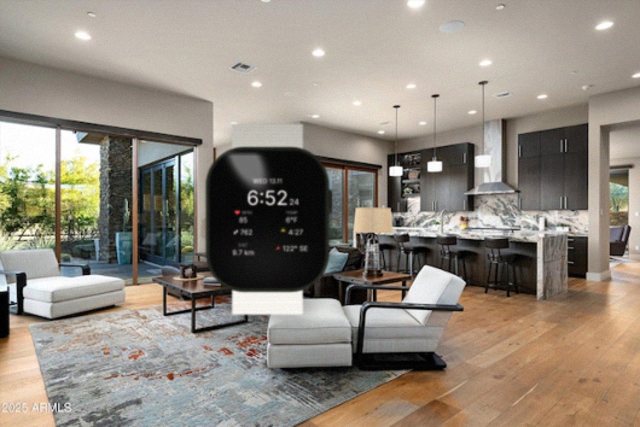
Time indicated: **6:52**
